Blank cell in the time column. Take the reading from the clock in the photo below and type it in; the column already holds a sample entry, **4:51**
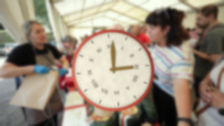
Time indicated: **3:01**
